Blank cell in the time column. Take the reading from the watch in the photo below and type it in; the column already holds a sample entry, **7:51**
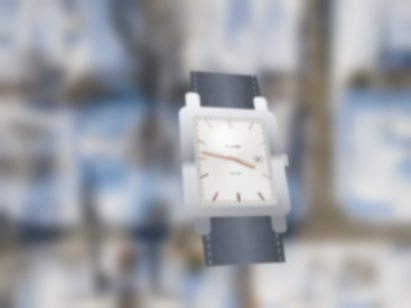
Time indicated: **3:47**
